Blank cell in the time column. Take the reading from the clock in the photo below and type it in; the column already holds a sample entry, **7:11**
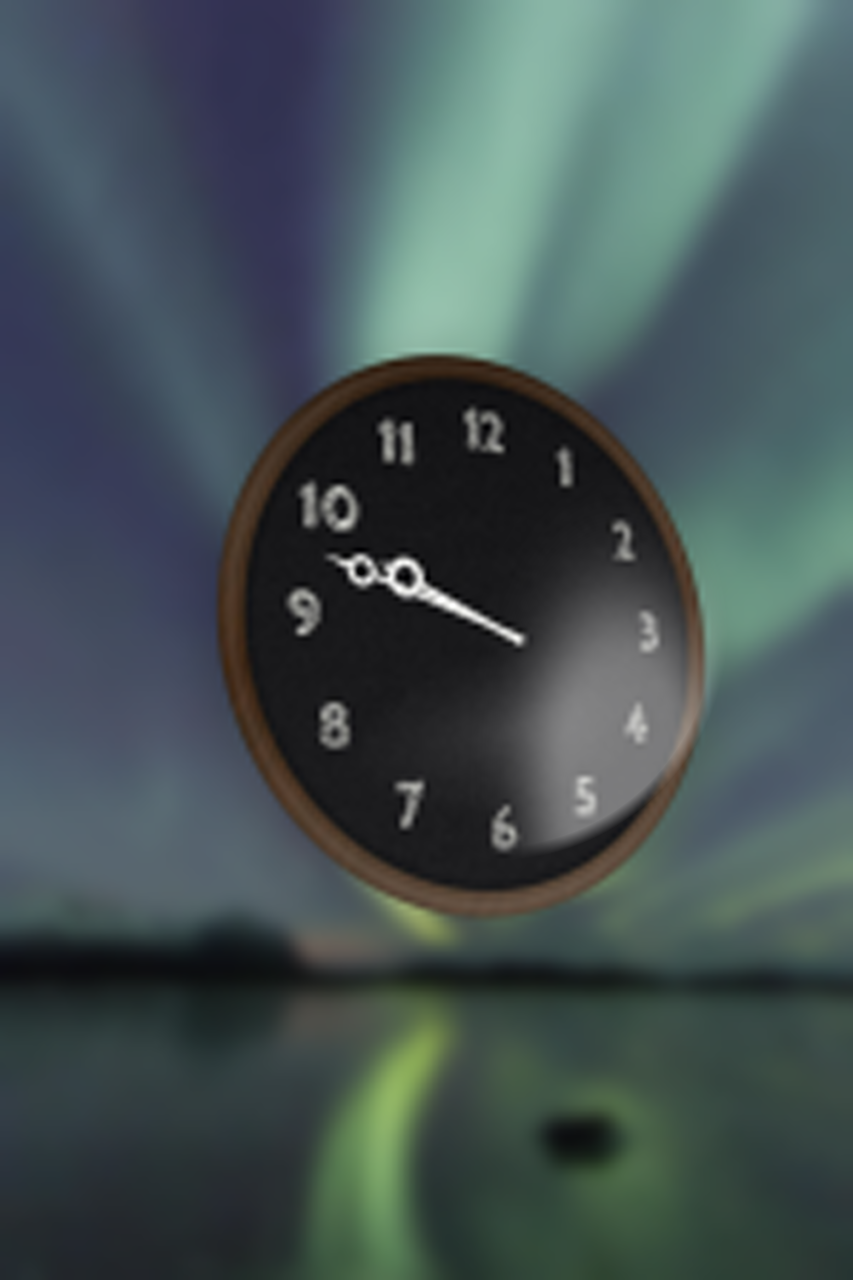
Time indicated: **9:48**
